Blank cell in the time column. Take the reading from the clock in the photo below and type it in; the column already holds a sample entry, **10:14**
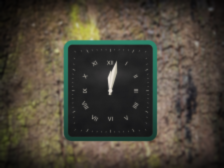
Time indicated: **12:02**
